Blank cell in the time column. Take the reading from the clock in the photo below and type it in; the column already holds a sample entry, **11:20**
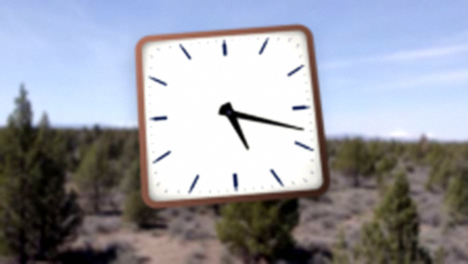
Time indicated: **5:18**
